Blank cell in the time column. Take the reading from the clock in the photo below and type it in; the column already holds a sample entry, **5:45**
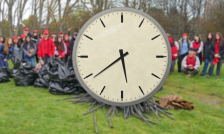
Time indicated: **5:39**
